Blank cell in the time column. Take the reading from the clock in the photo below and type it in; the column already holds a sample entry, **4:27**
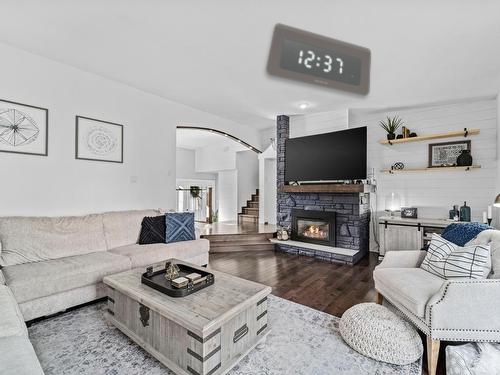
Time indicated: **12:37**
